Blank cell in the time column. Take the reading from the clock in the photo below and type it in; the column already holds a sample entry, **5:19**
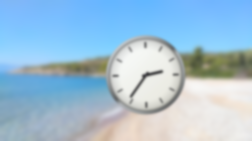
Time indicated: **2:36**
